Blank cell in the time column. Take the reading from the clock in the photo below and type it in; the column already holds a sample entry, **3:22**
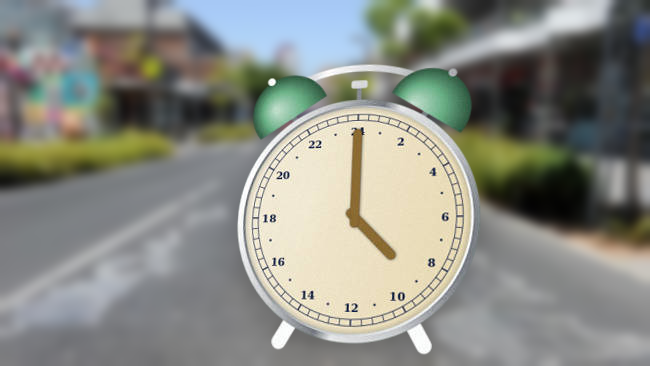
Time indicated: **9:00**
